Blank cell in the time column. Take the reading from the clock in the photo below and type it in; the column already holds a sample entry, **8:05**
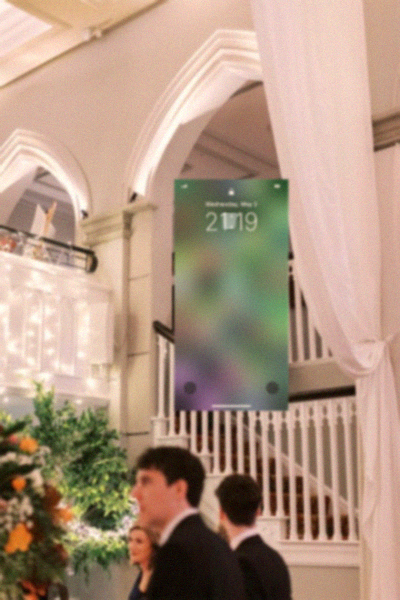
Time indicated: **21:19**
